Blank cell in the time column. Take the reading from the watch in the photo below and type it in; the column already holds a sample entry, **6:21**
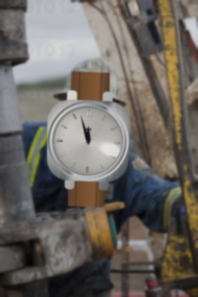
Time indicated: **11:57**
